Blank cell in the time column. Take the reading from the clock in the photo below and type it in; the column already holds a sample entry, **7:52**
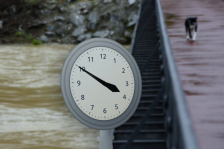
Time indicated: **3:50**
